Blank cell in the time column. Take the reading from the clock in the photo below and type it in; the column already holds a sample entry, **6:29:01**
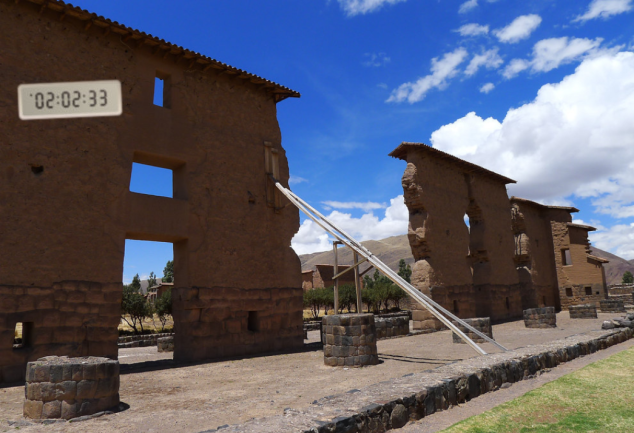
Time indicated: **2:02:33**
